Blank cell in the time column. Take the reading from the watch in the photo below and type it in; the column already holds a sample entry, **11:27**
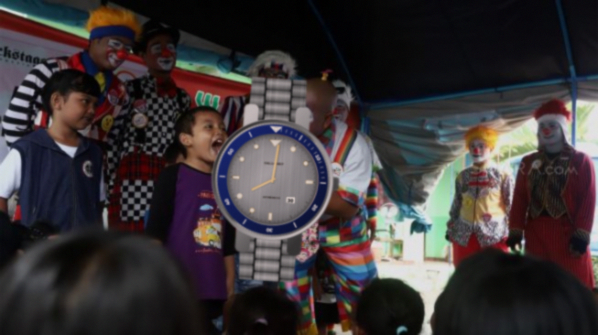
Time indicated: **8:01**
